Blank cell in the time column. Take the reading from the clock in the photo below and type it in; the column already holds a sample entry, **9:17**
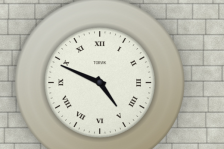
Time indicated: **4:49**
